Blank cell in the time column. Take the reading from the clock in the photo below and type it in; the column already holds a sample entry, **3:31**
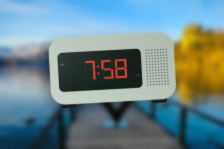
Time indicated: **7:58**
